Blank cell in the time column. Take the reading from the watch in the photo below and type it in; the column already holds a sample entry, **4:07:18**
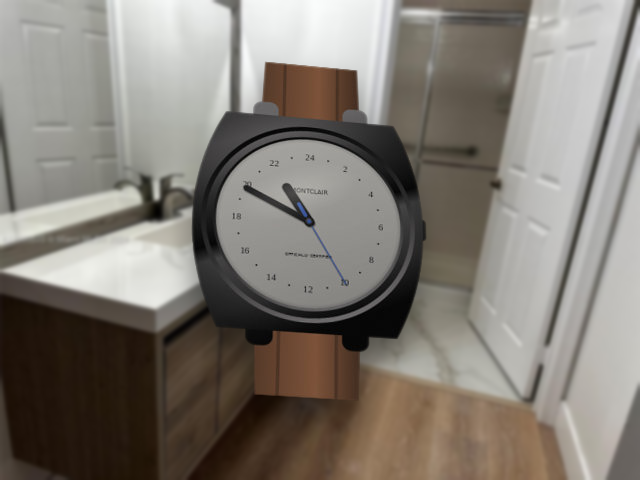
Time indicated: **21:49:25**
